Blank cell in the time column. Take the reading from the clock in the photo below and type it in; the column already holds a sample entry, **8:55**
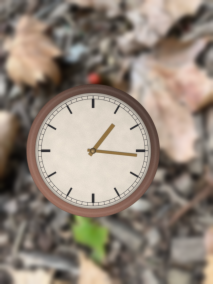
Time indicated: **1:16**
